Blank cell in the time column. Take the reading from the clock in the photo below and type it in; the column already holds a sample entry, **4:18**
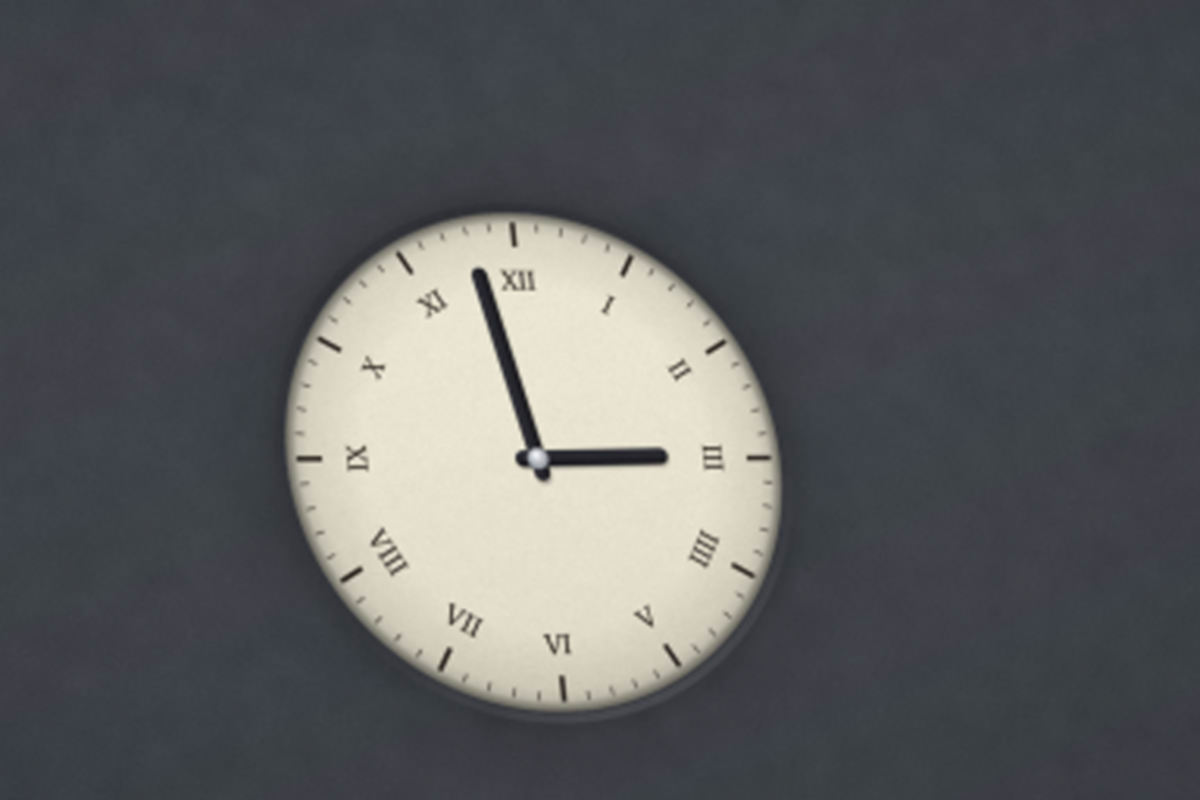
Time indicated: **2:58**
